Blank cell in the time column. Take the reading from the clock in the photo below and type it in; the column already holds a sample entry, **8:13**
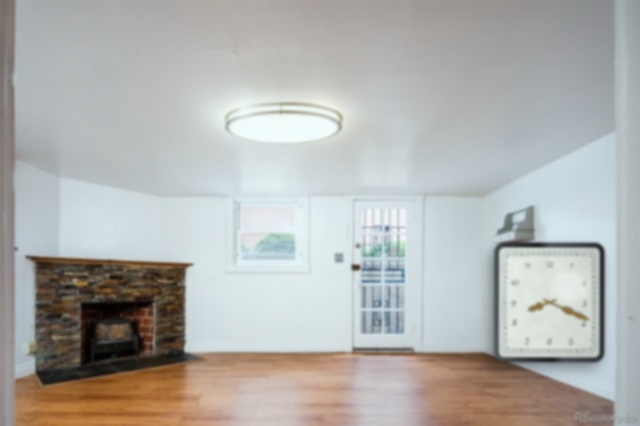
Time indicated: **8:19**
